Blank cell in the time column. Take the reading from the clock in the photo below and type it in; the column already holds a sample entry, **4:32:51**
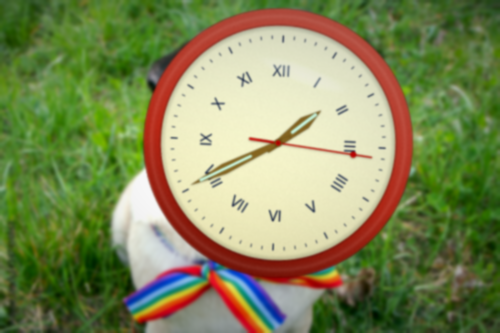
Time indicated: **1:40:16**
